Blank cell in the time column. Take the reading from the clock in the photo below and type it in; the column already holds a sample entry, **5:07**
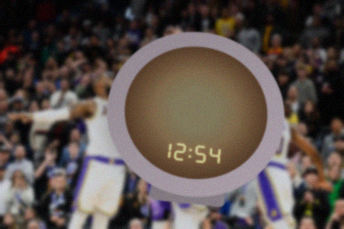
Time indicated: **12:54**
